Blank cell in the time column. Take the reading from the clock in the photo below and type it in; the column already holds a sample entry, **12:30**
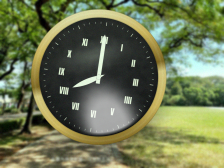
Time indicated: **8:00**
